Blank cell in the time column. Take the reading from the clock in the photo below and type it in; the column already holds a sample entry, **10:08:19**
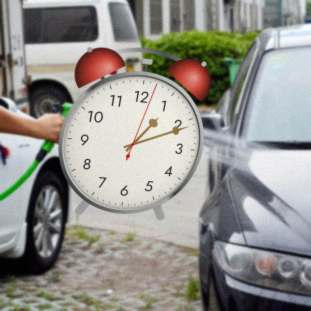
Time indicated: **1:11:02**
